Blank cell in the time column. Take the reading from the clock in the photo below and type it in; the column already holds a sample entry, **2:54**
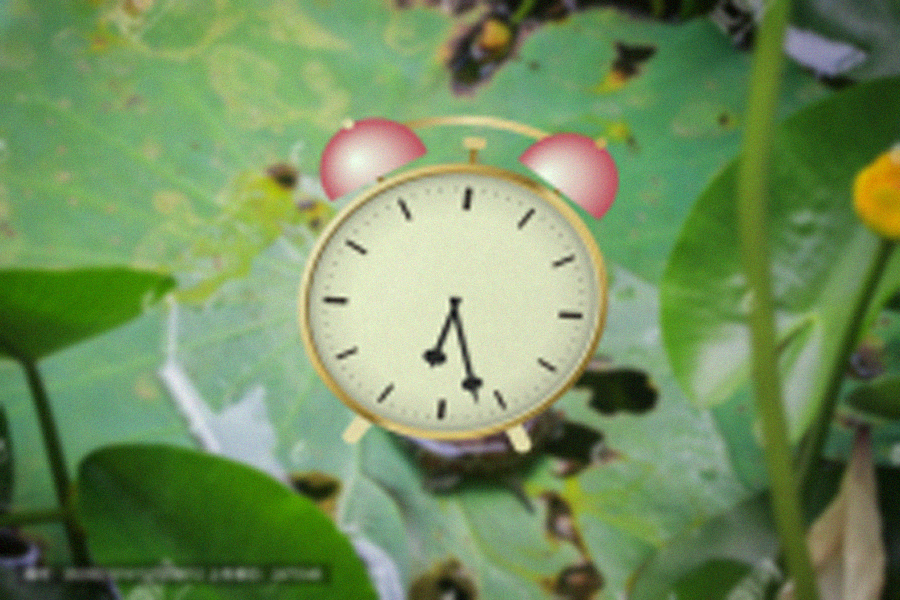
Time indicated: **6:27**
